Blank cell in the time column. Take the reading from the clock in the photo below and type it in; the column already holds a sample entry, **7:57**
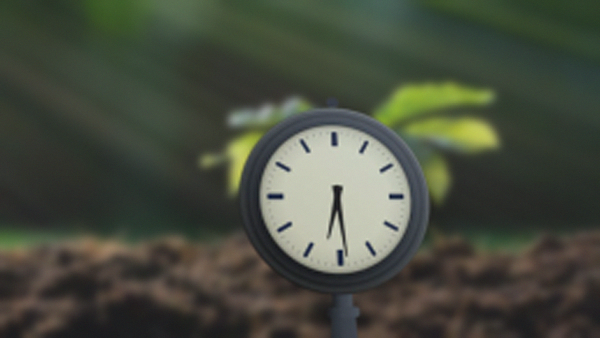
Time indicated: **6:29**
